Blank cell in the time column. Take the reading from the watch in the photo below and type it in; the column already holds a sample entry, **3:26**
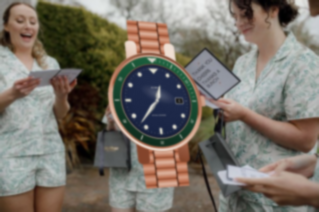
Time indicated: **12:37**
